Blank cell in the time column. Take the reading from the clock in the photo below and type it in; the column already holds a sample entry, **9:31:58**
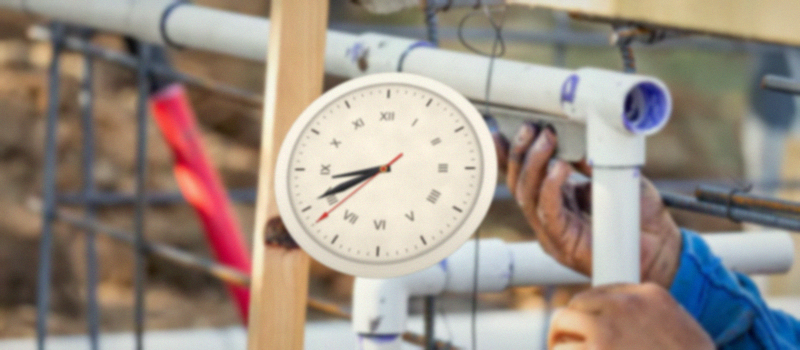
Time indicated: **8:40:38**
